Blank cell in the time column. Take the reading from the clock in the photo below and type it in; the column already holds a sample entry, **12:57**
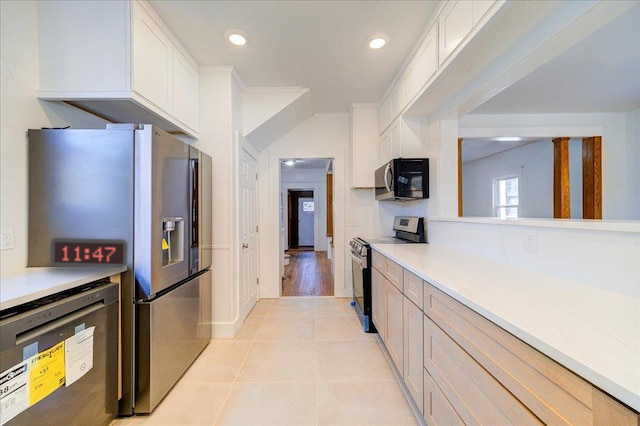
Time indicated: **11:47**
